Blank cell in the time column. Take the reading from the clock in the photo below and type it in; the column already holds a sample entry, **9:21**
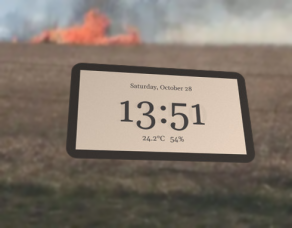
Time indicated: **13:51**
